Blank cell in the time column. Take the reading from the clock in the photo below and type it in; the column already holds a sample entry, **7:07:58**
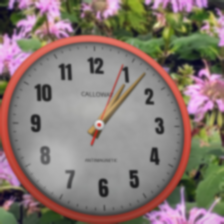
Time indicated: **1:07:04**
